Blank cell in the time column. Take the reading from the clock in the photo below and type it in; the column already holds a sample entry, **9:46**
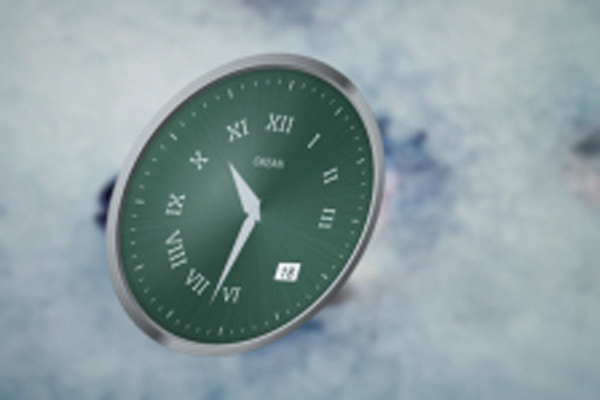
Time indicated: **10:32**
